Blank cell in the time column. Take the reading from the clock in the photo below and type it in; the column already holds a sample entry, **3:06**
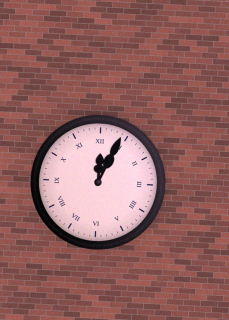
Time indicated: **12:04**
